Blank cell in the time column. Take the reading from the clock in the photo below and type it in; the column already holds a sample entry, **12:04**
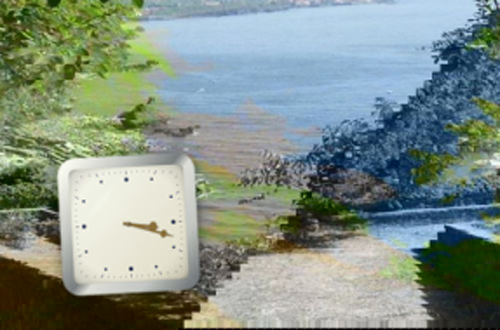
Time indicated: **3:18**
